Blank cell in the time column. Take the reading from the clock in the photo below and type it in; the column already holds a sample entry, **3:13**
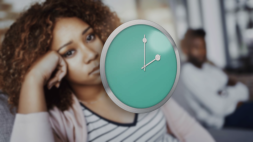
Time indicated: **2:00**
